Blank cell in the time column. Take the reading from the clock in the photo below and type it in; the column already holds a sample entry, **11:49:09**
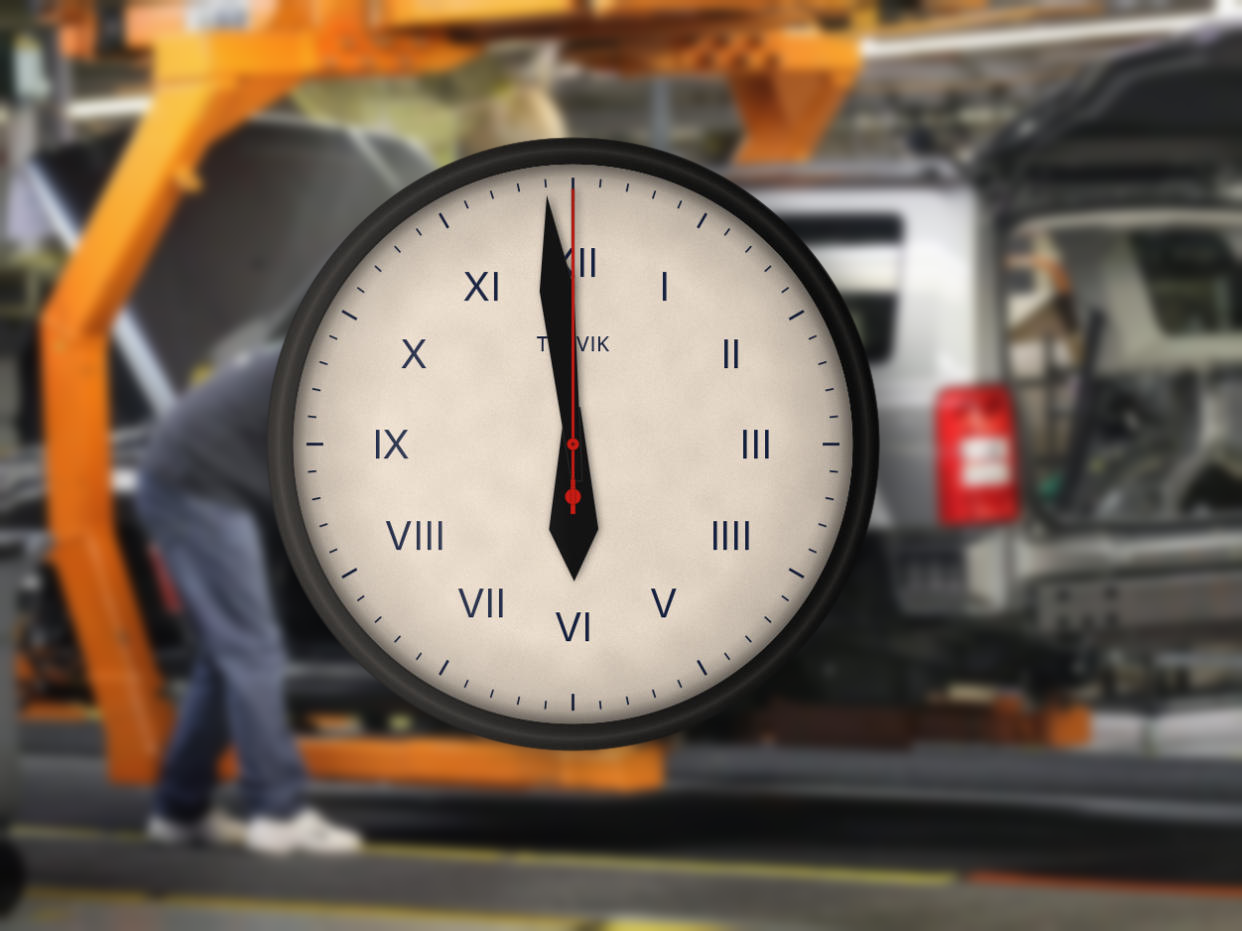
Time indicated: **5:59:00**
